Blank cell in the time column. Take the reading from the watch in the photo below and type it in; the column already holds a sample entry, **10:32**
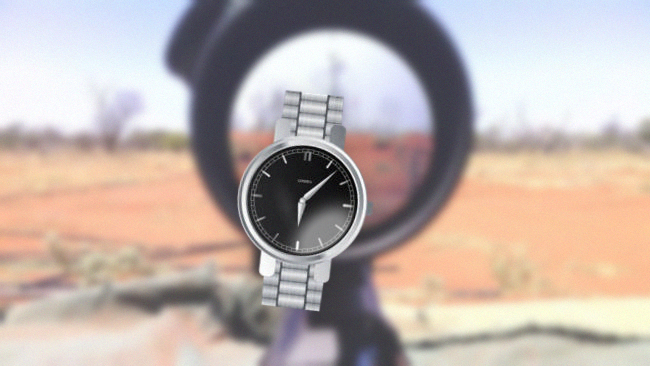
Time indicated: **6:07**
